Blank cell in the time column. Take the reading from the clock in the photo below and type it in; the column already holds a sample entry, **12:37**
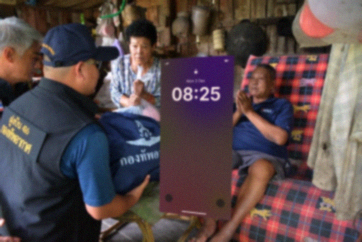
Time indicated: **8:25**
